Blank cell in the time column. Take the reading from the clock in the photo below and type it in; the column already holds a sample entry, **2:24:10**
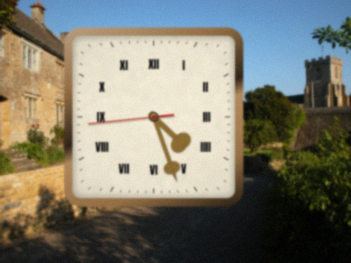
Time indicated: **4:26:44**
